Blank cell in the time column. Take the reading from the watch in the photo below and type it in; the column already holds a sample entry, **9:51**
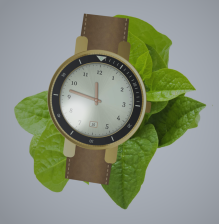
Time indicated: **11:47**
